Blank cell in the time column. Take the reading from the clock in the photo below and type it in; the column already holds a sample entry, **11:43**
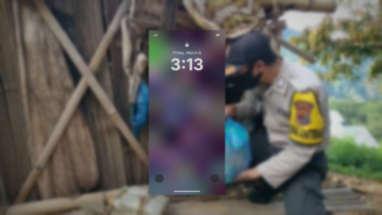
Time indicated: **3:13**
